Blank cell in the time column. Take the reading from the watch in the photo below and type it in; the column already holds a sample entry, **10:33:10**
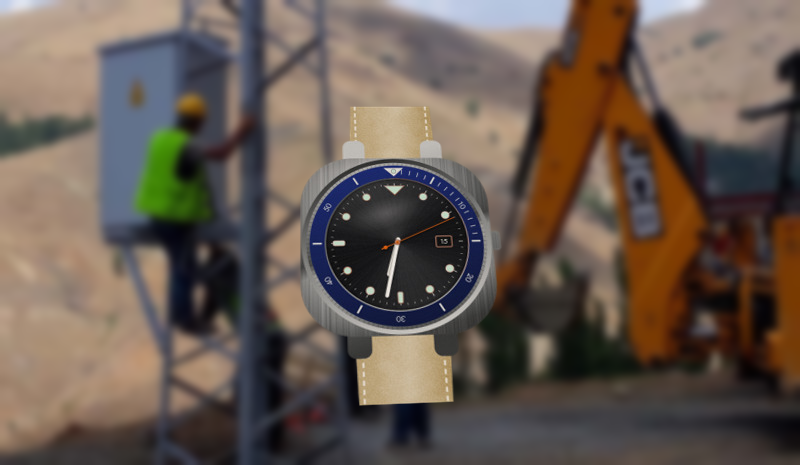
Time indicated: **6:32:11**
